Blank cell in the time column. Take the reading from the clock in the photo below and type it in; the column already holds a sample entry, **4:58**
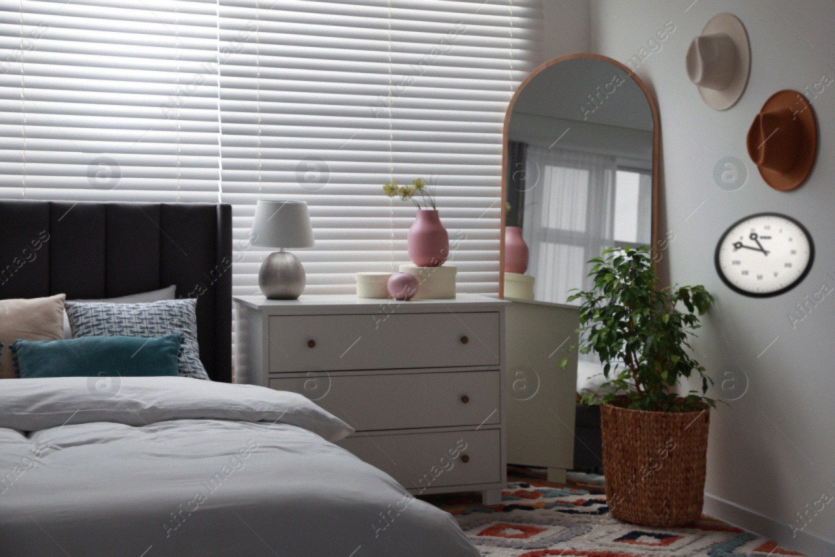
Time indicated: **10:47**
